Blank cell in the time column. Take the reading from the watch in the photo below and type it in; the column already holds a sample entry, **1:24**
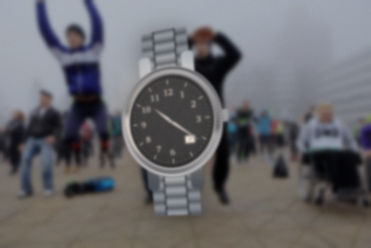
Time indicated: **10:21**
